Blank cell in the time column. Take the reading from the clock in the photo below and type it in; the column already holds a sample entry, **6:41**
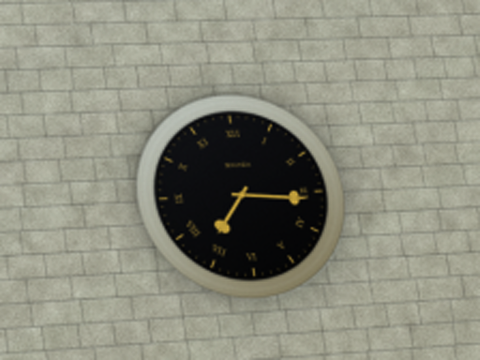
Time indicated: **7:16**
